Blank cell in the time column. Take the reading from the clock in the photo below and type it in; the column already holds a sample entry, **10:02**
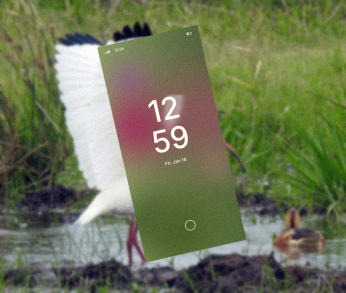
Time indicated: **12:59**
